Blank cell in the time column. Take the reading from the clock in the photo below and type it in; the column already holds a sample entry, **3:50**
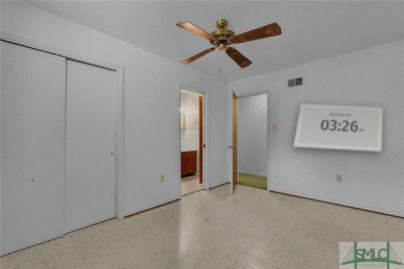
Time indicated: **3:26**
